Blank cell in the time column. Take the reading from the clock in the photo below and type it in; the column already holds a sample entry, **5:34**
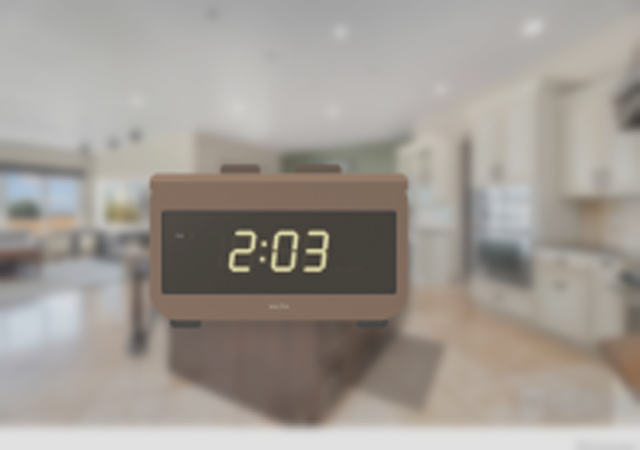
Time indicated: **2:03**
